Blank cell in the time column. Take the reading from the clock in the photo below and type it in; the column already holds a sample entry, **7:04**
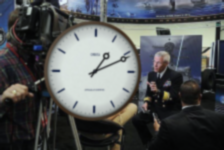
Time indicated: **1:11**
